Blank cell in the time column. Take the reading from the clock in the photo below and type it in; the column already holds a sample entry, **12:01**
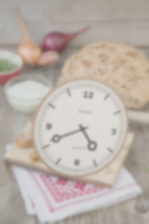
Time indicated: **4:41**
